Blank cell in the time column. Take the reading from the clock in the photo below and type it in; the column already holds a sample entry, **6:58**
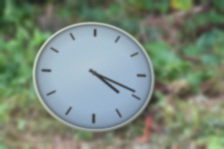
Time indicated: **4:19**
